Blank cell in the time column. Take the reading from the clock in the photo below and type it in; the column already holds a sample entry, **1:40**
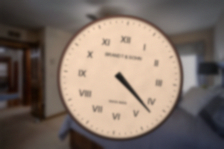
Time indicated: **4:22**
